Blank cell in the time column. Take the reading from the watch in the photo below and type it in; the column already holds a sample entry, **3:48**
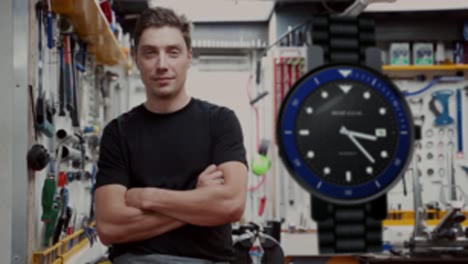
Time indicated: **3:23**
